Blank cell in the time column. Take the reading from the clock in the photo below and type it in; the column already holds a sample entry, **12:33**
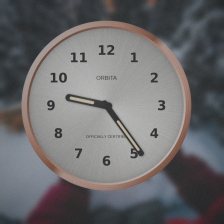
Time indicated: **9:24**
